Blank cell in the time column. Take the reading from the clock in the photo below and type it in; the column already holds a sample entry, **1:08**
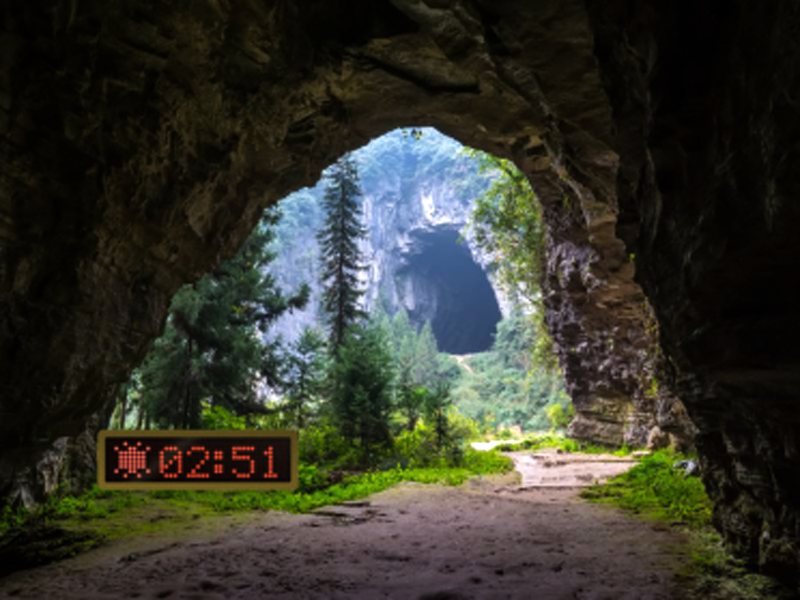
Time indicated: **2:51**
